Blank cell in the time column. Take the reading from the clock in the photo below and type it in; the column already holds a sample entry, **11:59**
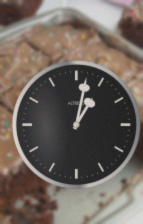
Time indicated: **1:02**
